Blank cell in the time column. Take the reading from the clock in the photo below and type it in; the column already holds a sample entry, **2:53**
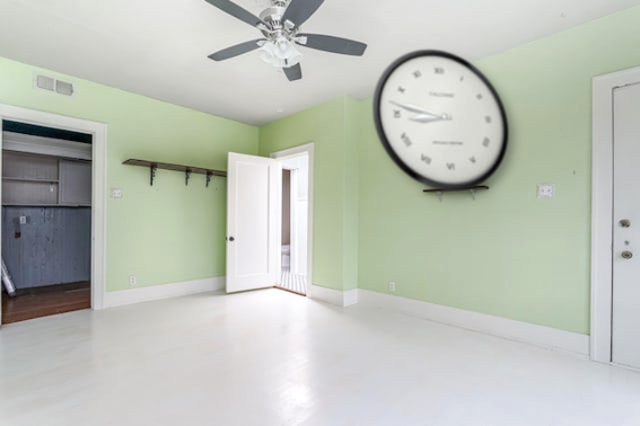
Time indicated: **8:47**
